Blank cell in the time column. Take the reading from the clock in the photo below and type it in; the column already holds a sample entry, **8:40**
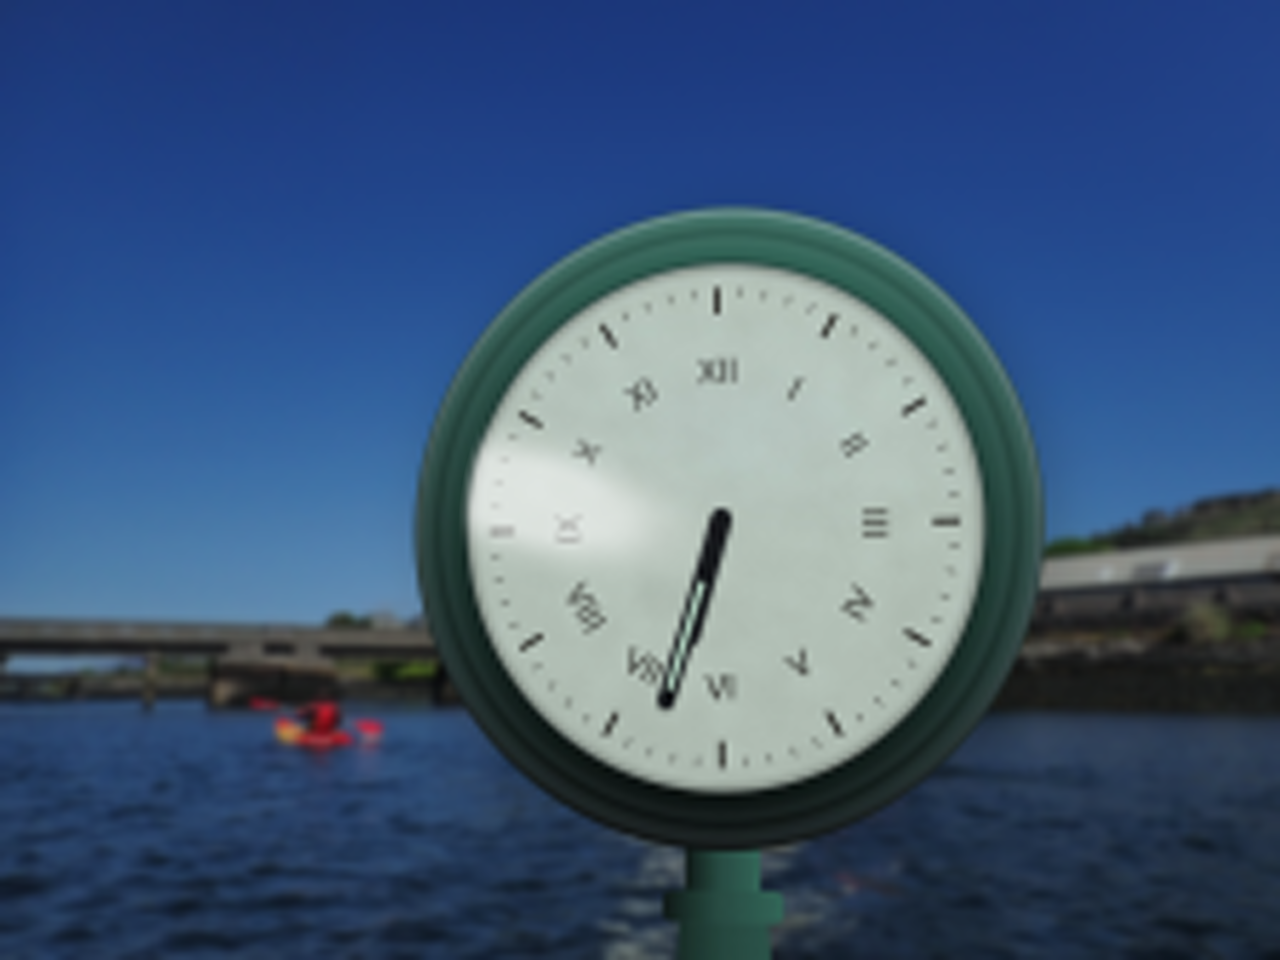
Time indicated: **6:33**
